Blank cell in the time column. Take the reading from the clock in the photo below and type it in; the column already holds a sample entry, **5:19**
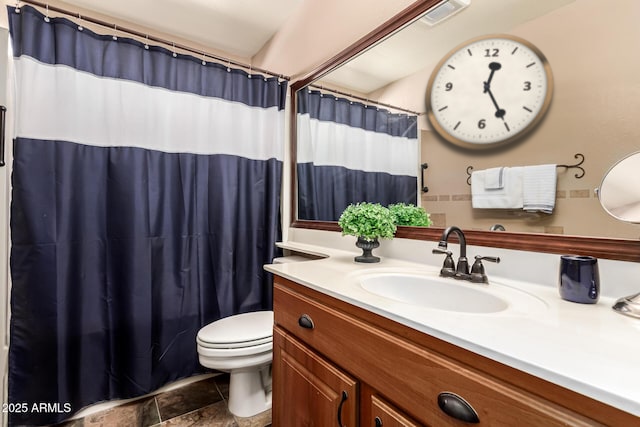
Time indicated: **12:25**
